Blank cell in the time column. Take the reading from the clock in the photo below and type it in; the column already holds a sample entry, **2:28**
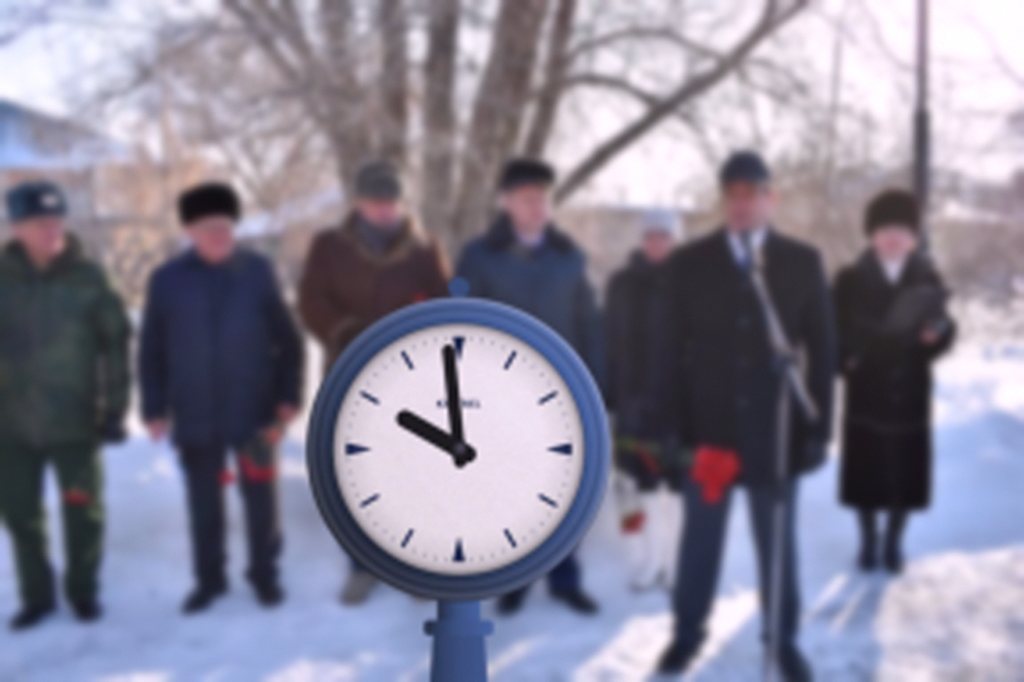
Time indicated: **9:59**
